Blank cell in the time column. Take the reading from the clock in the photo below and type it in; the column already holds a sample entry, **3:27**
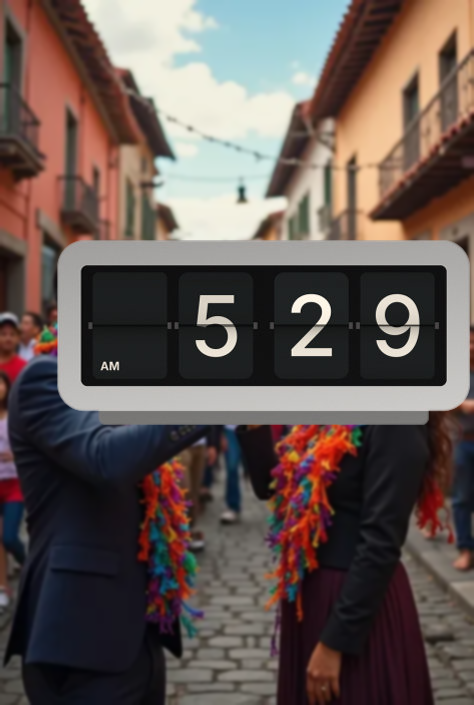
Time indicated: **5:29**
